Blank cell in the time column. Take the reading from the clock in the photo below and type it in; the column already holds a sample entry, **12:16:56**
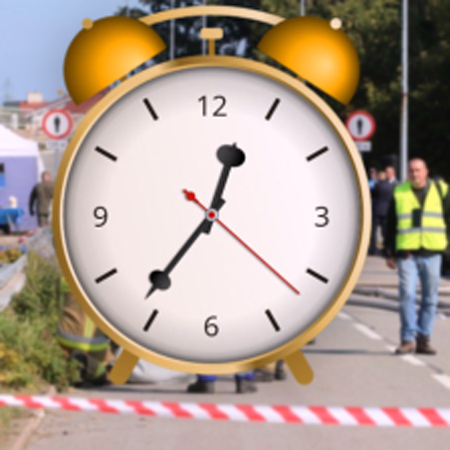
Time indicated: **12:36:22**
